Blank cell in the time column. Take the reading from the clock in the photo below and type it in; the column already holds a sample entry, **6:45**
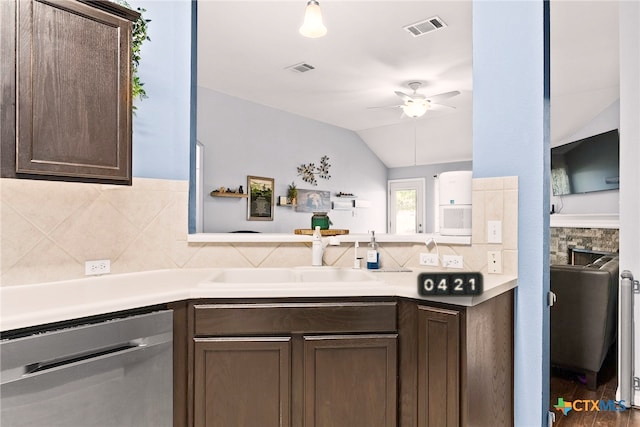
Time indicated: **4:21**
